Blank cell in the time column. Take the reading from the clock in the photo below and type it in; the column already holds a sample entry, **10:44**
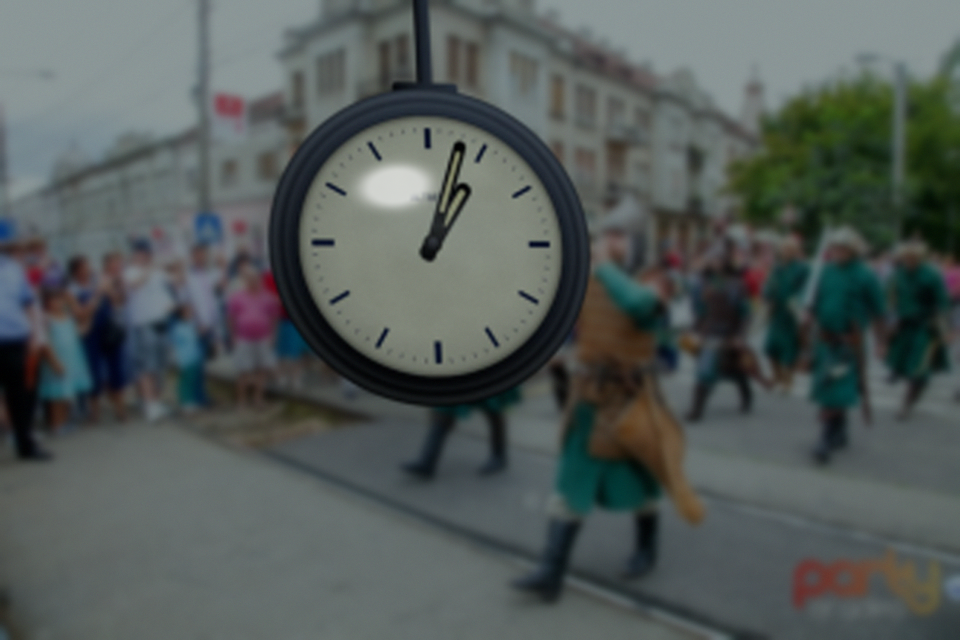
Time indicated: **1:03**
